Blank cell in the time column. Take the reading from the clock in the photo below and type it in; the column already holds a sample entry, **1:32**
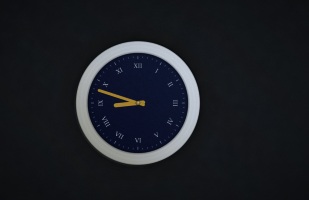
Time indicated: **8:48**
